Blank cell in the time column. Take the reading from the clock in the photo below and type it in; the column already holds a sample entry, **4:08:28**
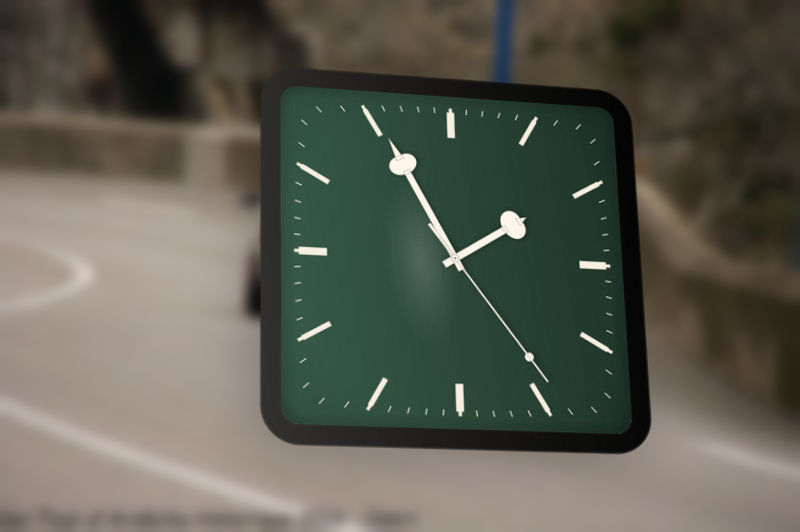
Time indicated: **1:55:24**
